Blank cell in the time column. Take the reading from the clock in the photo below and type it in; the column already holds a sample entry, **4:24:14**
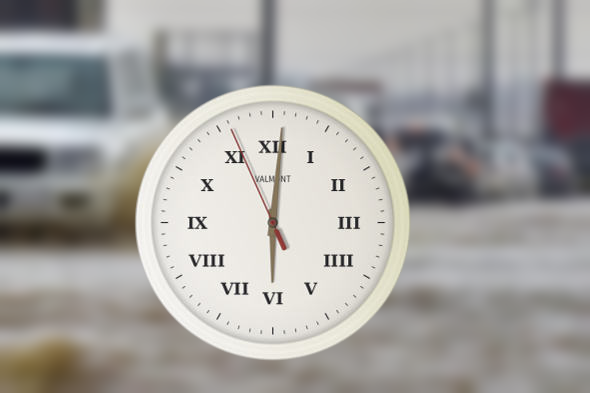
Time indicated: **6:00:56**
